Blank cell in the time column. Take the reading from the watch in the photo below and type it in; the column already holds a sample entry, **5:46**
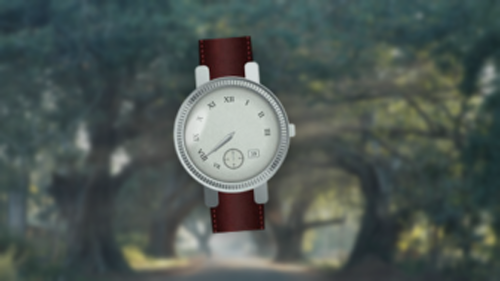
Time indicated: **7:39**
